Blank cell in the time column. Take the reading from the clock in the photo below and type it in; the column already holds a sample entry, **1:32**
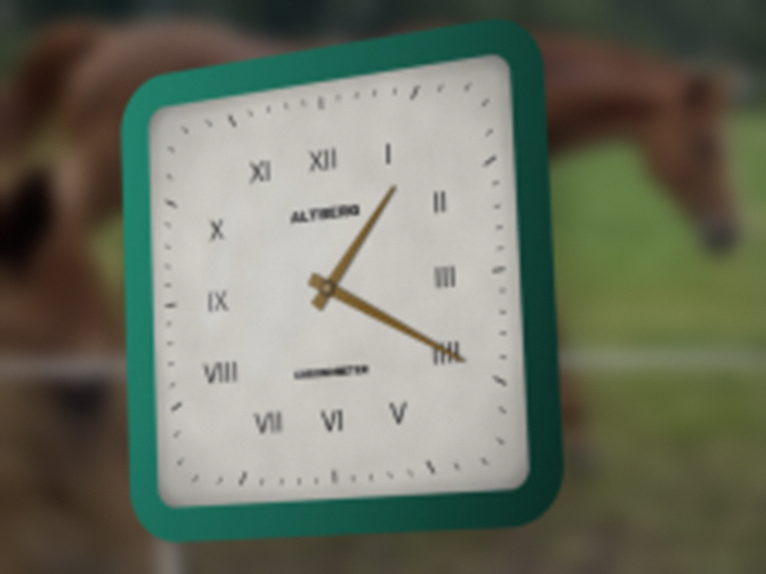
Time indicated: **1:20**
